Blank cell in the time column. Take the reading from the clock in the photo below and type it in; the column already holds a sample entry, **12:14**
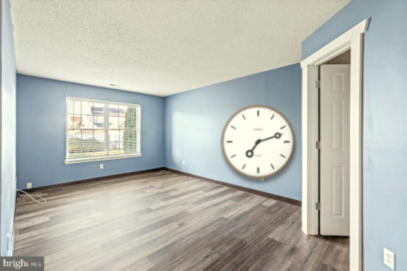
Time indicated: **7:12**
